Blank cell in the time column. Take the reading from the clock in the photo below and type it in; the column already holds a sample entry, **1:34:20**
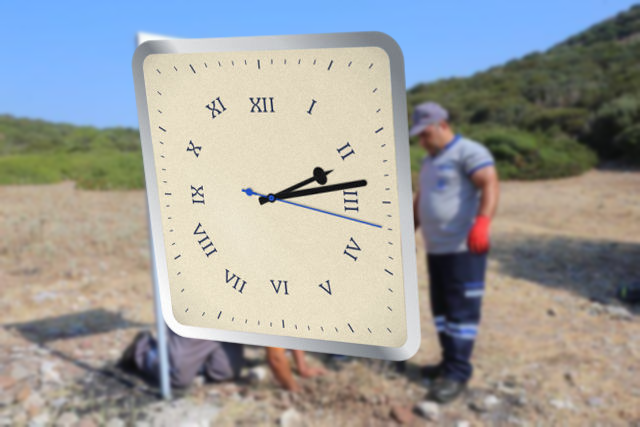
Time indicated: **2:13:17**
